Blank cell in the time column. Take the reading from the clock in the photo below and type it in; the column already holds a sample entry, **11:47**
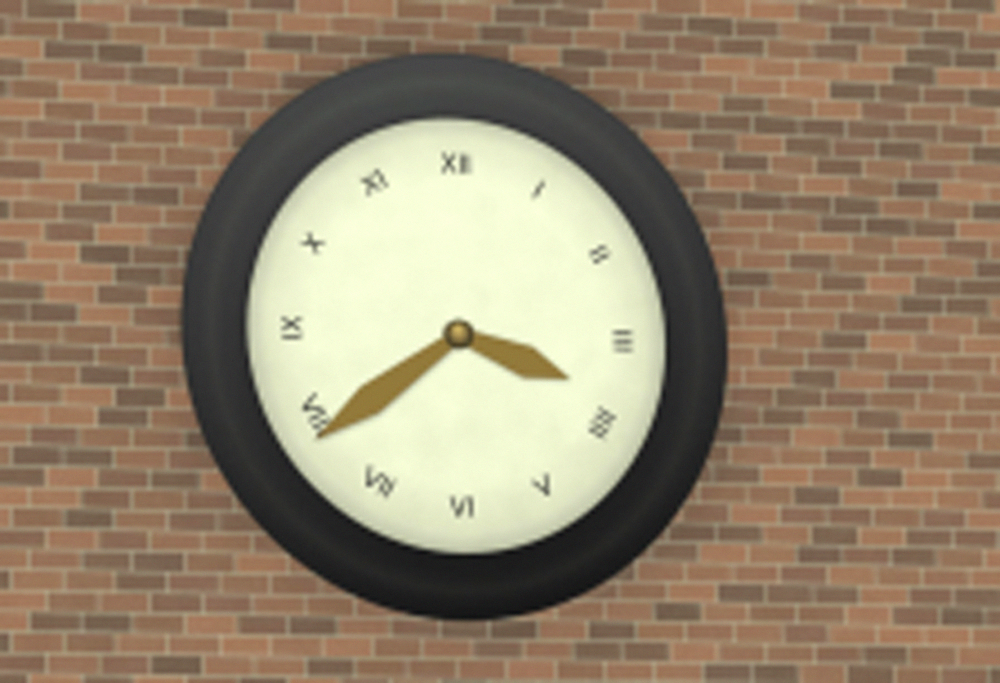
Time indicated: **3:39**
